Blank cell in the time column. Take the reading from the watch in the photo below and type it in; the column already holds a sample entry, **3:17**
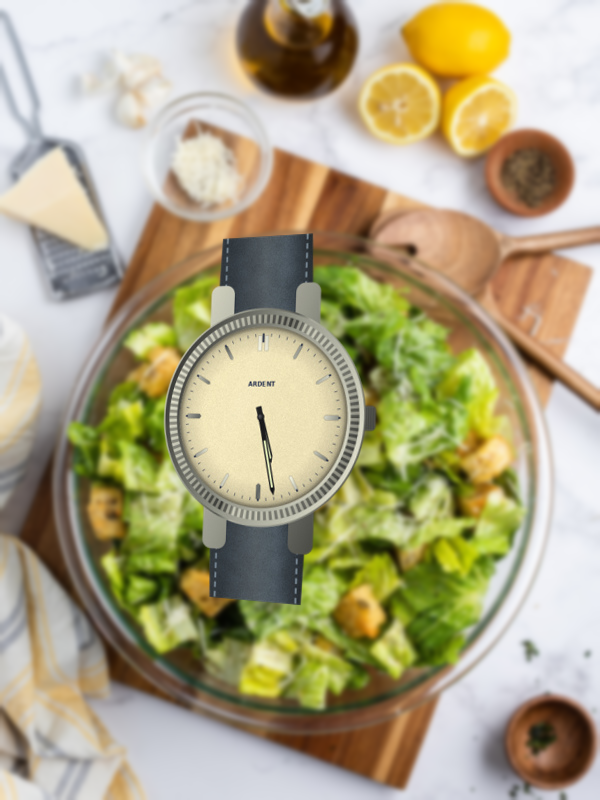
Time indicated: **5:28**
